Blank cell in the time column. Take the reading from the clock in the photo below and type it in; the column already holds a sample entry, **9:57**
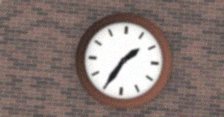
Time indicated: **1:35**
